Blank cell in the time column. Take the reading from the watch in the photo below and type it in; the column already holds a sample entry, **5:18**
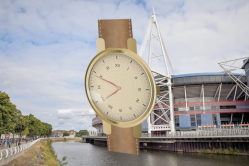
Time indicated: **7:49**
